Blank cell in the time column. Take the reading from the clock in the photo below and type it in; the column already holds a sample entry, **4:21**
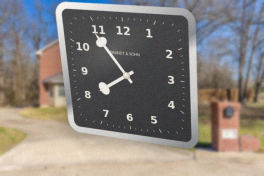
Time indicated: **7:54**
